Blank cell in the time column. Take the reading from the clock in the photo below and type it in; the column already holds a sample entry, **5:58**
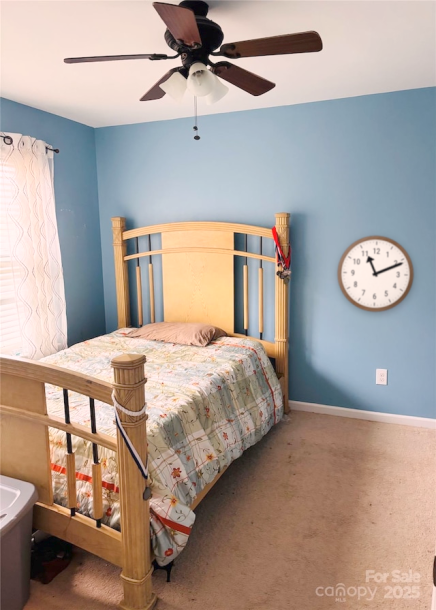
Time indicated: **11:11**
